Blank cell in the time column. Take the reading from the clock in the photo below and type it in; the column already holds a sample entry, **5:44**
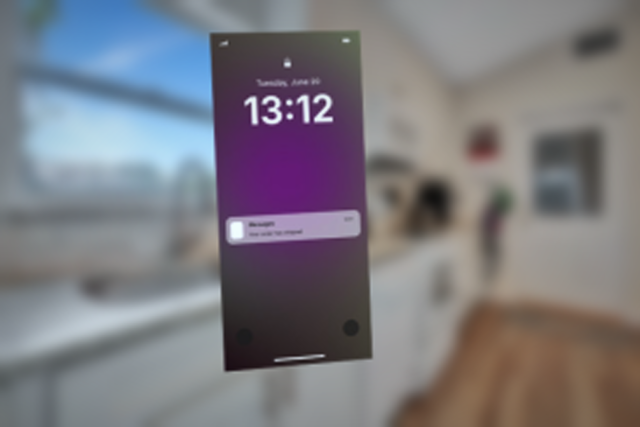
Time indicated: **13:12**
